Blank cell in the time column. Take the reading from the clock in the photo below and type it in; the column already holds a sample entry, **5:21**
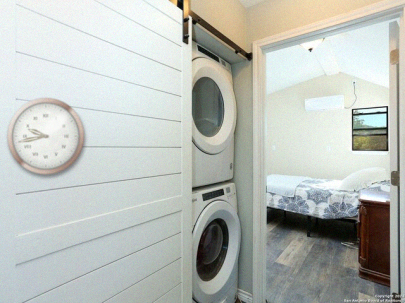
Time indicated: **9:43**
